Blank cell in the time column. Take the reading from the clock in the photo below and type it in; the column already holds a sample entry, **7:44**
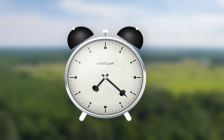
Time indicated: **7:22**
